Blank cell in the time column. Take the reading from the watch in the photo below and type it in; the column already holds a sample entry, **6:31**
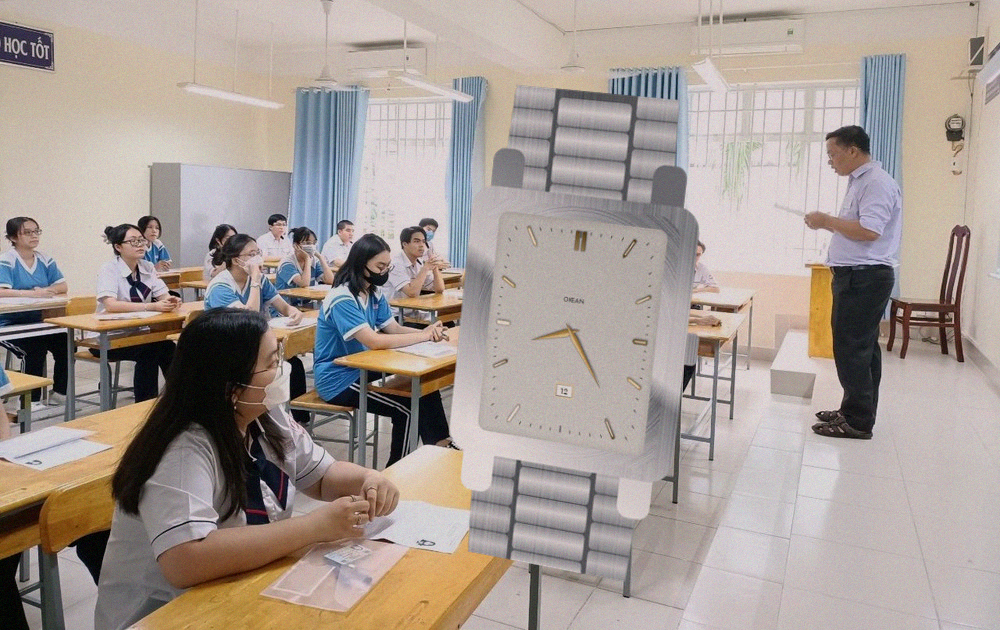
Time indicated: **8:24**
